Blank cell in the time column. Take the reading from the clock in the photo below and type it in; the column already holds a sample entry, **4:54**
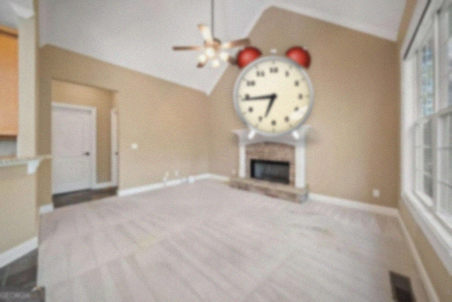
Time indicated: **6:44**
